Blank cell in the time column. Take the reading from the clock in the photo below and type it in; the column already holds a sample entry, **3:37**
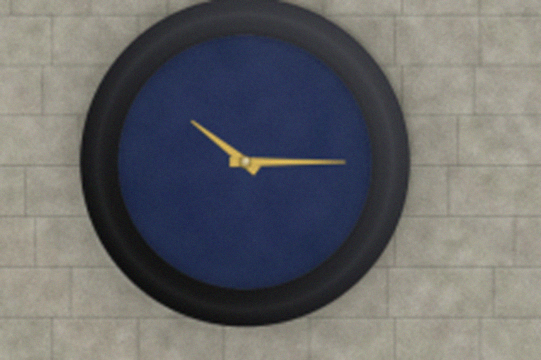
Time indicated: **10:15**
